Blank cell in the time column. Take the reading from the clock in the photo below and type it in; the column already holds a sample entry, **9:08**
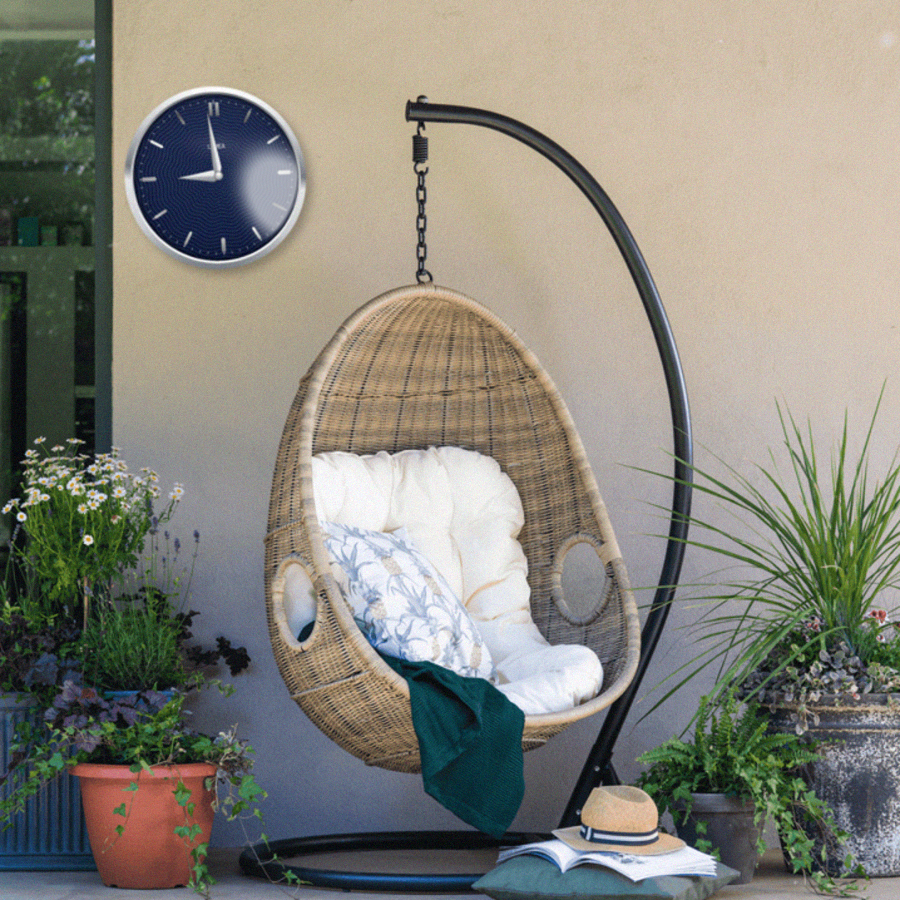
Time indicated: **8:59**
